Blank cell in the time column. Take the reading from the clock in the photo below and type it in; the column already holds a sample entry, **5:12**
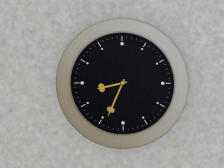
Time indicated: **8:34**
